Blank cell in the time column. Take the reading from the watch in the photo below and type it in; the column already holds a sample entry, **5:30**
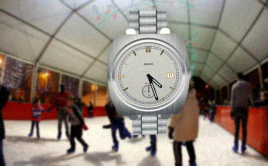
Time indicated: **4:27**
